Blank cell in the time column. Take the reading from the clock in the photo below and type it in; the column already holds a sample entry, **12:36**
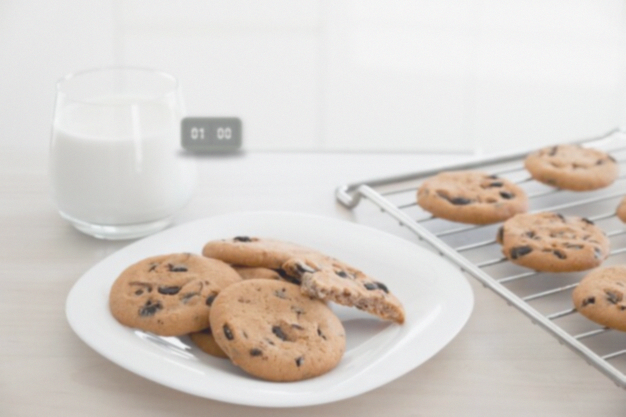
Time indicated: **1:00**
